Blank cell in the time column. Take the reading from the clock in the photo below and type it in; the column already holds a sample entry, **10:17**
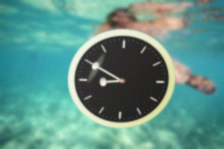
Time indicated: **8:50**
